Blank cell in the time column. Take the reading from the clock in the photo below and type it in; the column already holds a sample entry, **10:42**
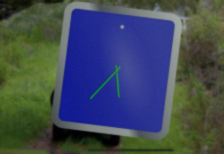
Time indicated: **5:36**
